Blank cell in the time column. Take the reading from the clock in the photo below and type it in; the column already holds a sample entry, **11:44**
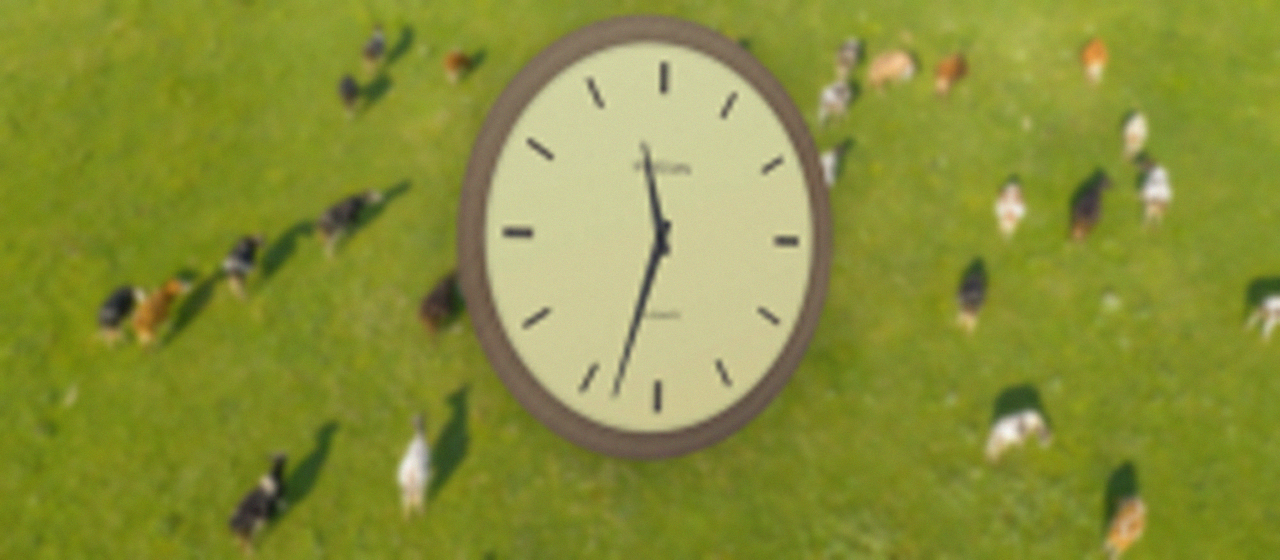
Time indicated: **11:33**
